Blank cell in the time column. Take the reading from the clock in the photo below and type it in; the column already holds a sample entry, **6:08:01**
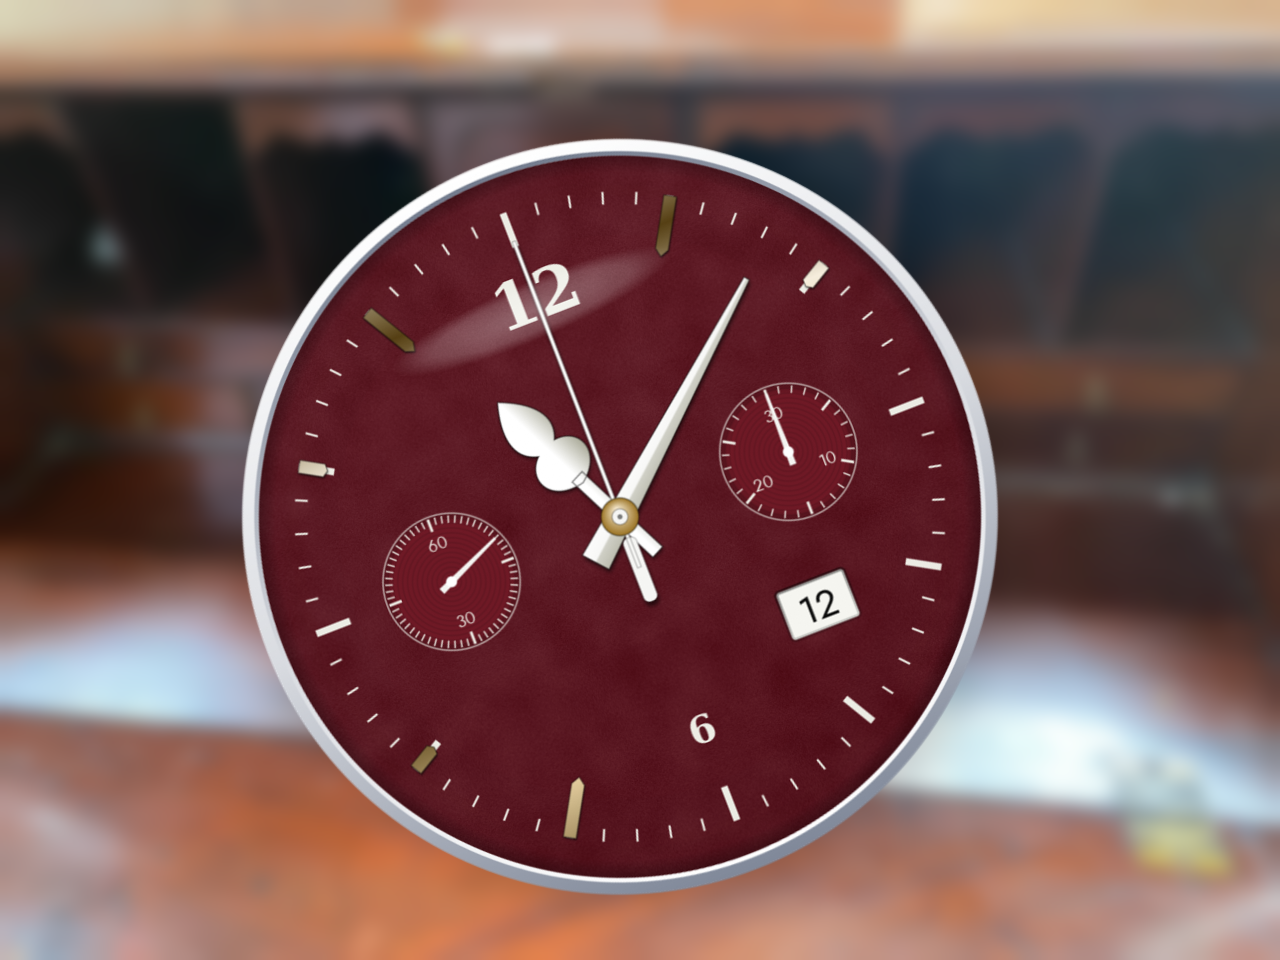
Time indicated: **11:08:11**
